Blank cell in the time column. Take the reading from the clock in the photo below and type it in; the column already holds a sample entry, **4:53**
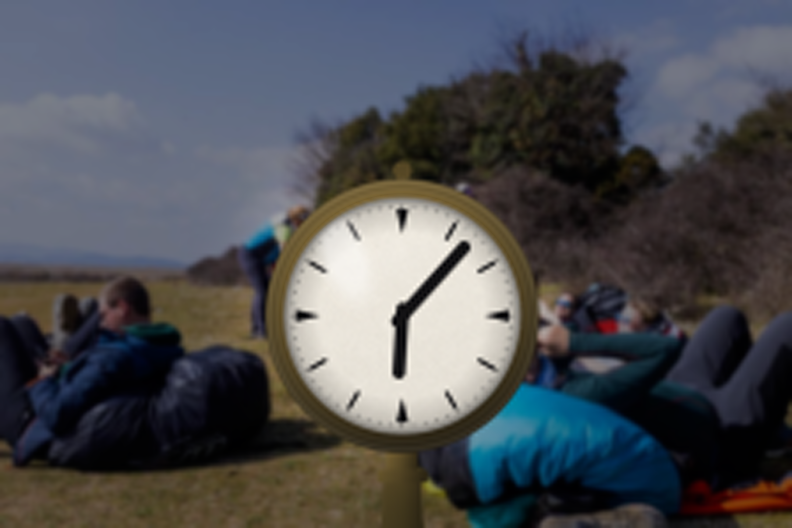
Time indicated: **6:07**
